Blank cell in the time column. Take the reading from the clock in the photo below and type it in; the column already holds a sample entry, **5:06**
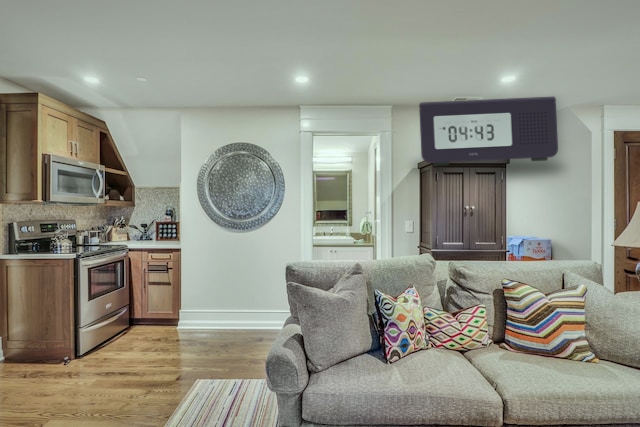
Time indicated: **4:43**
